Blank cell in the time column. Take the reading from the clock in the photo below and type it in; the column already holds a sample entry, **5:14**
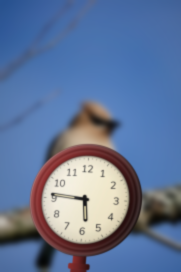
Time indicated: **5:46**
